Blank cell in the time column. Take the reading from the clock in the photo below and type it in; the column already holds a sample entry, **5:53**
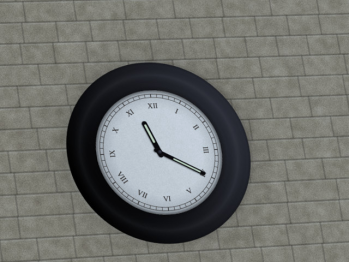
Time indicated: **11:20**
